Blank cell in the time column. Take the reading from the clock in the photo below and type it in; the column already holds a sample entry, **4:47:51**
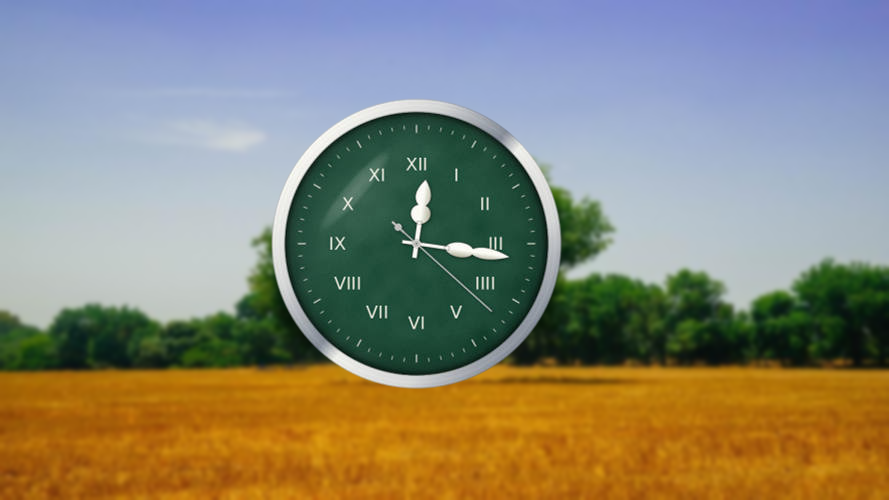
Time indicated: **12:16:22**
